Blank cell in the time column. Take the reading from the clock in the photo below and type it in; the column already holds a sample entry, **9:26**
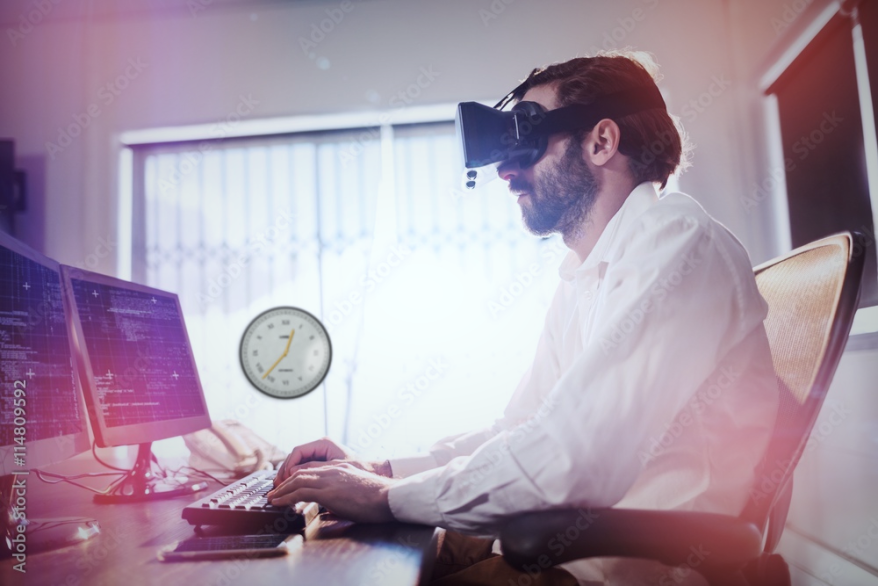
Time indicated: **12:37**
